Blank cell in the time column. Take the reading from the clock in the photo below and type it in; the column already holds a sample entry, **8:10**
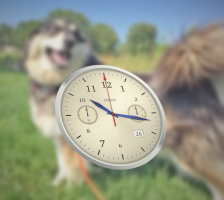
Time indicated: **10:17**
